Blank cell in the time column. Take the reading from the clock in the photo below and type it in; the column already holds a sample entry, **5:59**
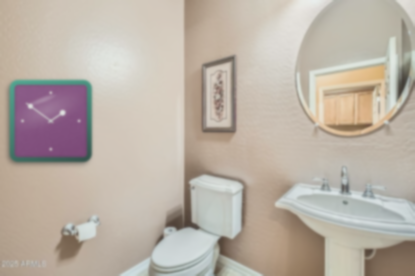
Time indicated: **1:51**
